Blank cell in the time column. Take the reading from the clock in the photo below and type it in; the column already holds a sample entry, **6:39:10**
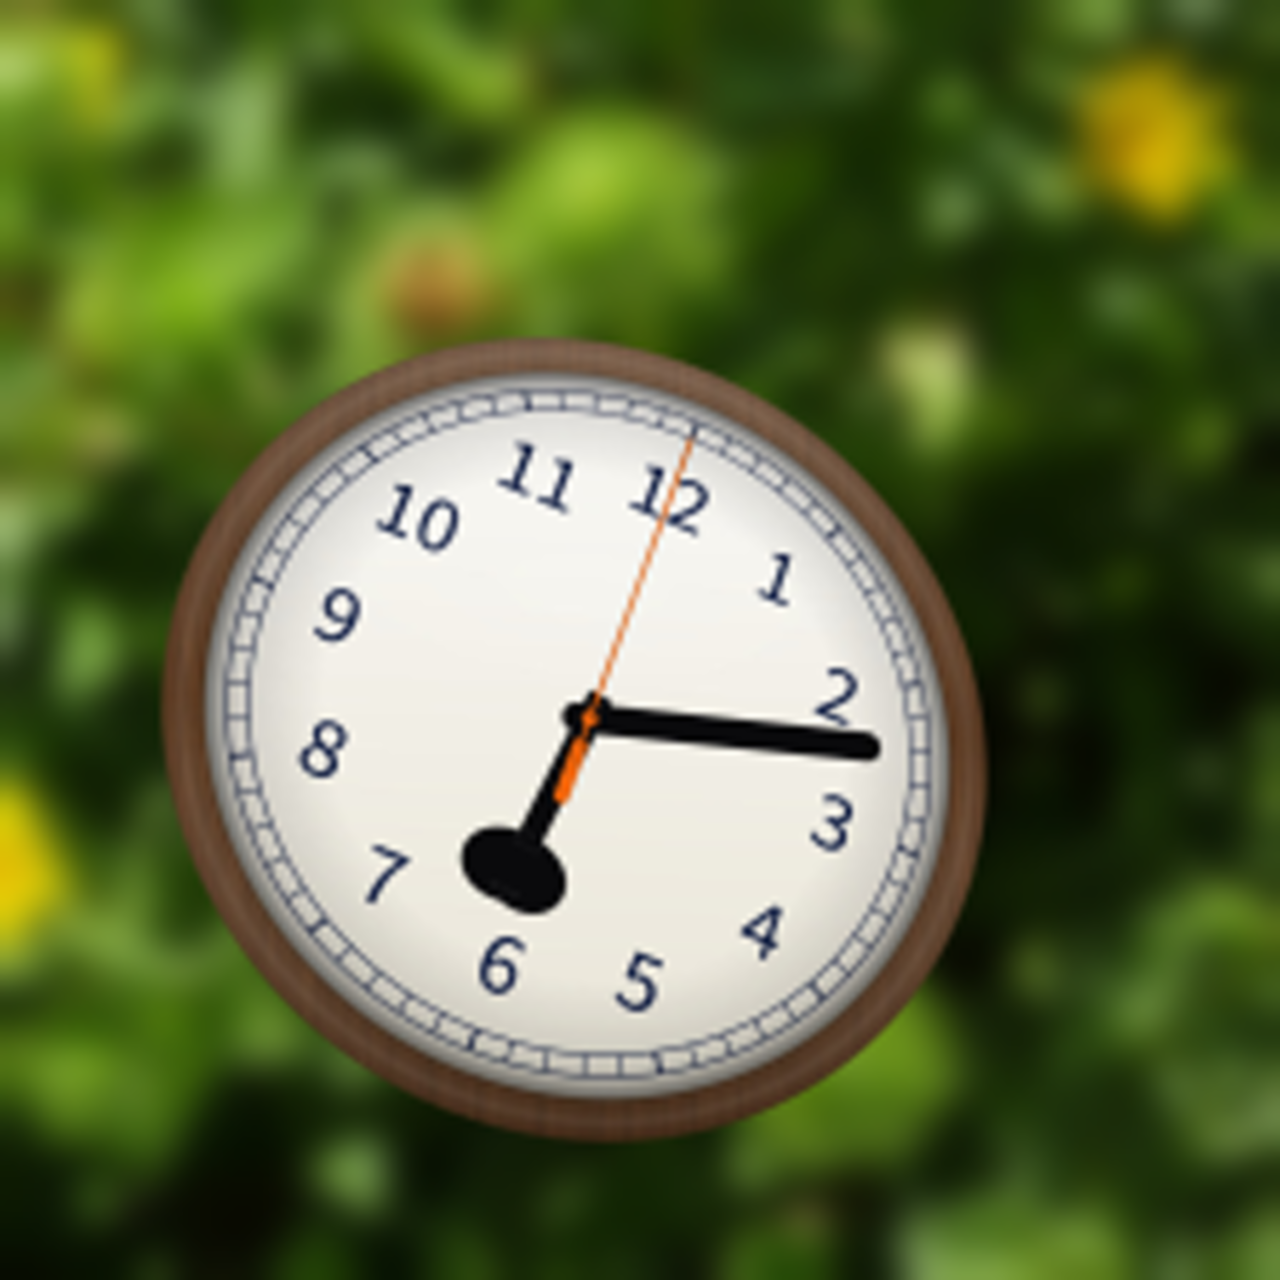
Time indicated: **6:12:00**
